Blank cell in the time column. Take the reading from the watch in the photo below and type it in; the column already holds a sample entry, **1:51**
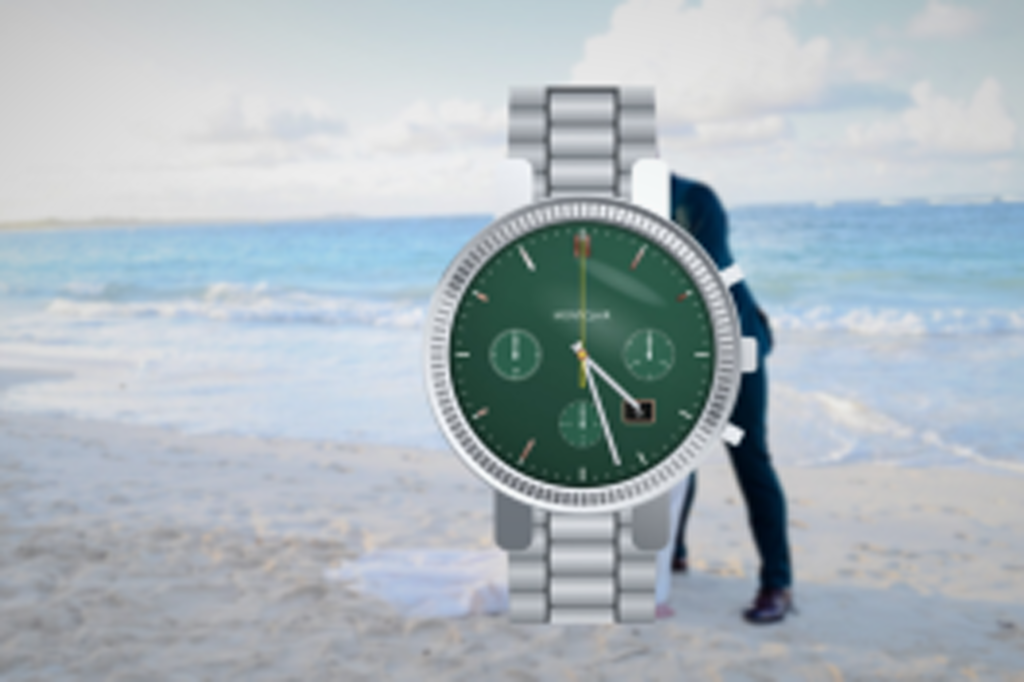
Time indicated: **4:27**
